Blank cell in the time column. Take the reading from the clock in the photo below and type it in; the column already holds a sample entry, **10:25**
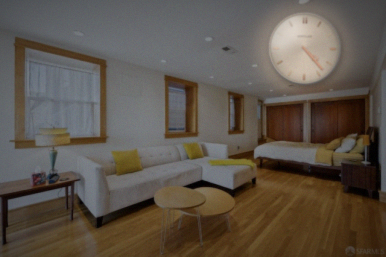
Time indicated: **4:23**
